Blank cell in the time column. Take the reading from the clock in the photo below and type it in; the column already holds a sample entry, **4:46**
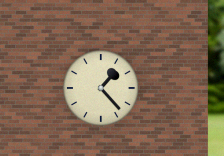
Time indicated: **1:23**
